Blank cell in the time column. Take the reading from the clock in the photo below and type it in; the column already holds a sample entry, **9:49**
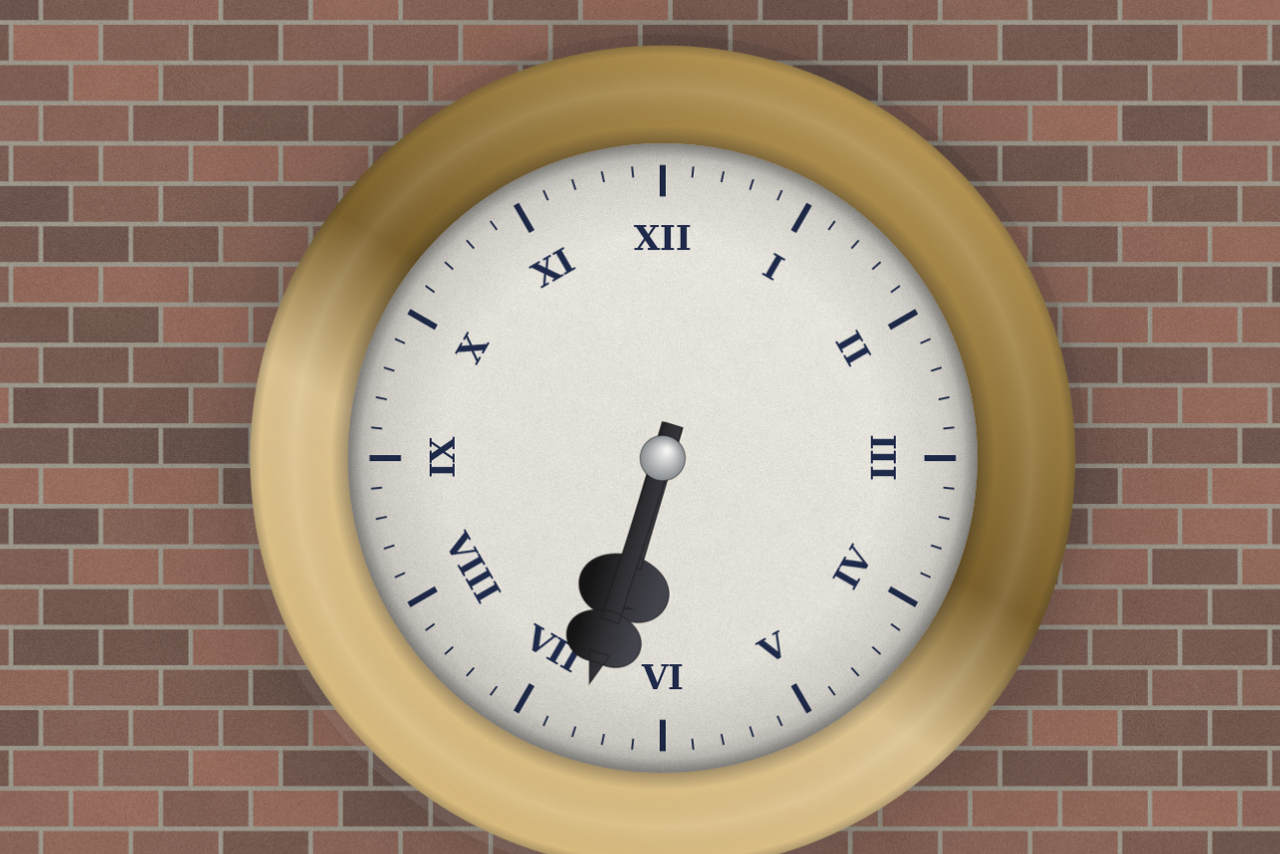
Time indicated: **6:33**
